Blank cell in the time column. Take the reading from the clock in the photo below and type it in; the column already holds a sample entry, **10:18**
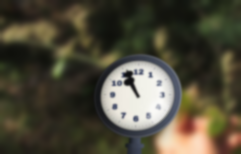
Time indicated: **10:56**
